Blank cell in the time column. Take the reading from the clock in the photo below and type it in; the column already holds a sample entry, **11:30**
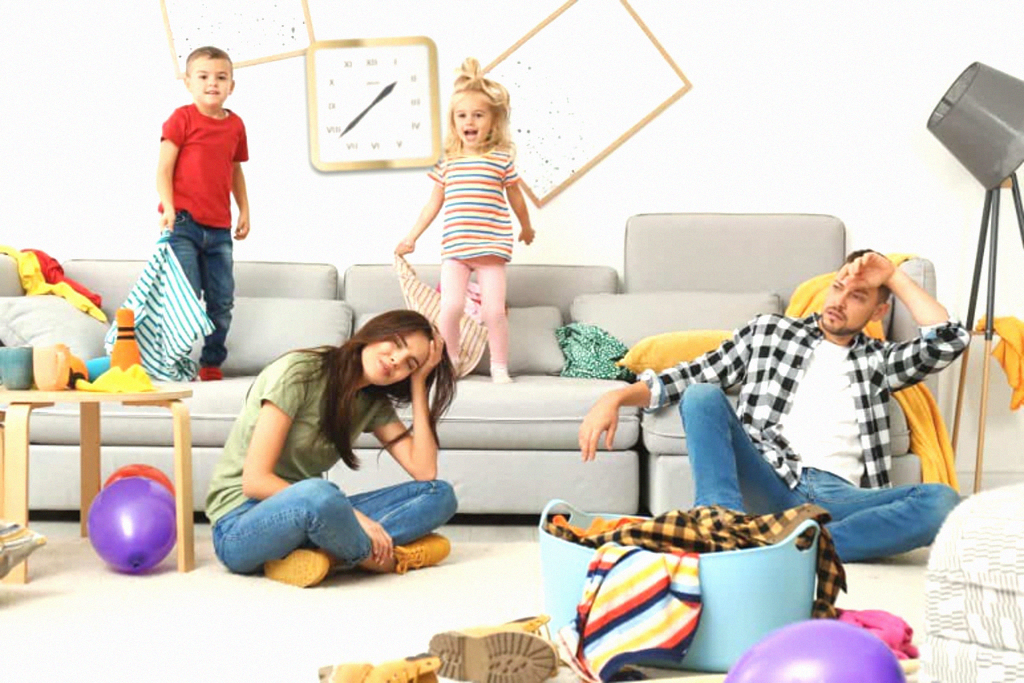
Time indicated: **1:38**
